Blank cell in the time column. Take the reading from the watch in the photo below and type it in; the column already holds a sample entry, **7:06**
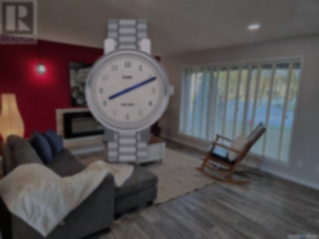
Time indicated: **8:11**
